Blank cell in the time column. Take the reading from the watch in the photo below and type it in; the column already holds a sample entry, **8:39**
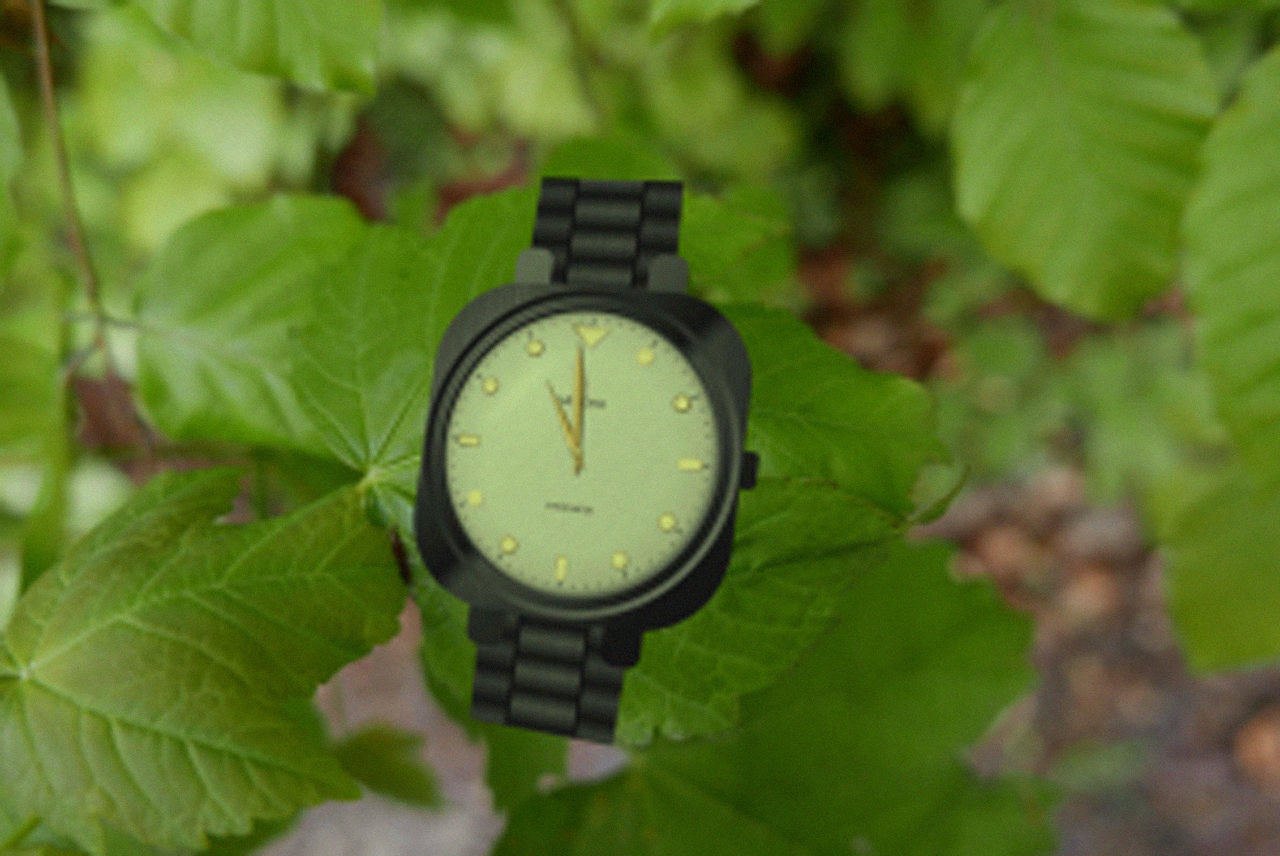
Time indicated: **10:59**
